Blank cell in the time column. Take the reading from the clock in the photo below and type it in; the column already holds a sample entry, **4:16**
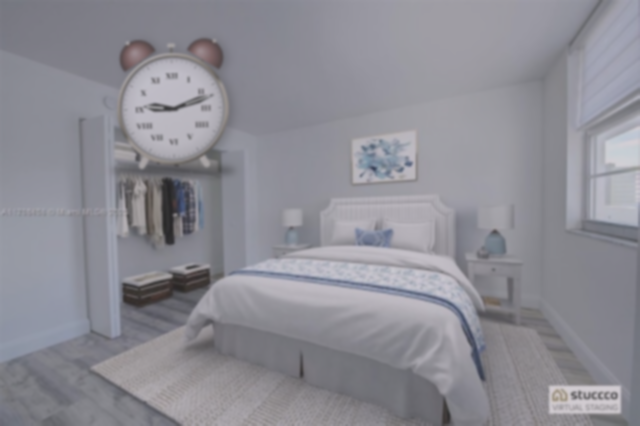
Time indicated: **9:12**
